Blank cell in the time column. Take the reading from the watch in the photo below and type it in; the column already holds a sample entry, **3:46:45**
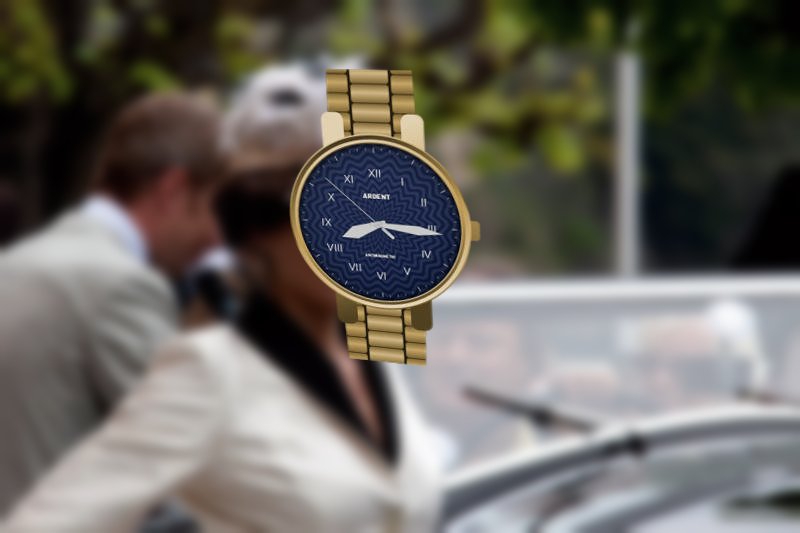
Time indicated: **8:15:52**
